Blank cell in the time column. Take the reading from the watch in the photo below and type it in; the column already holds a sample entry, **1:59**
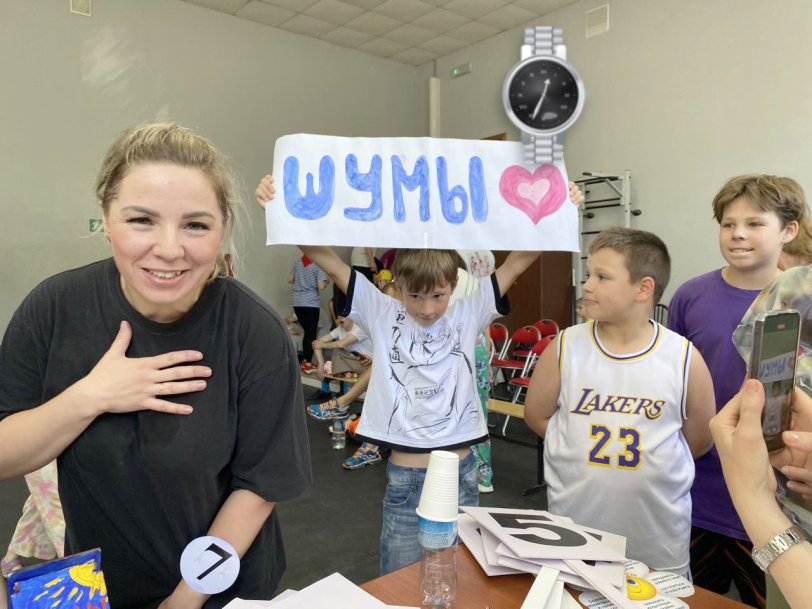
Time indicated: **12:34**
